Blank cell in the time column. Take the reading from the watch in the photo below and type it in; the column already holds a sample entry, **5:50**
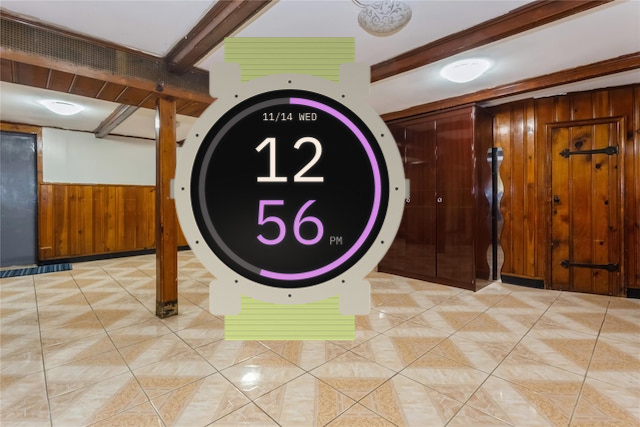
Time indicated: **12:56**
